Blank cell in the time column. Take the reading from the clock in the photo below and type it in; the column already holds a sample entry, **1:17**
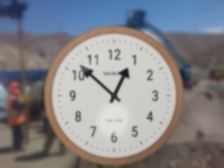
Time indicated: **12:52**
